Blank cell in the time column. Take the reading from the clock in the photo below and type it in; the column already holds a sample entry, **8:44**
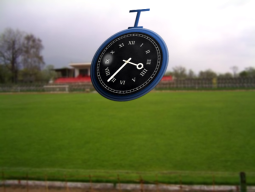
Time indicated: **3:36**
